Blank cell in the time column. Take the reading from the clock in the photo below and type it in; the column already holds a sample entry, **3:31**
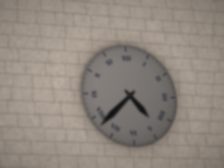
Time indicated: **4:38**
